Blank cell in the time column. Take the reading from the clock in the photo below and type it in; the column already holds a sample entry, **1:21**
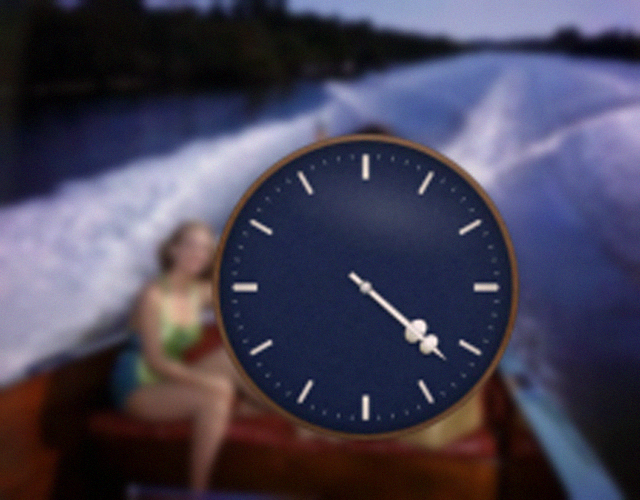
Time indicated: **4:22**
